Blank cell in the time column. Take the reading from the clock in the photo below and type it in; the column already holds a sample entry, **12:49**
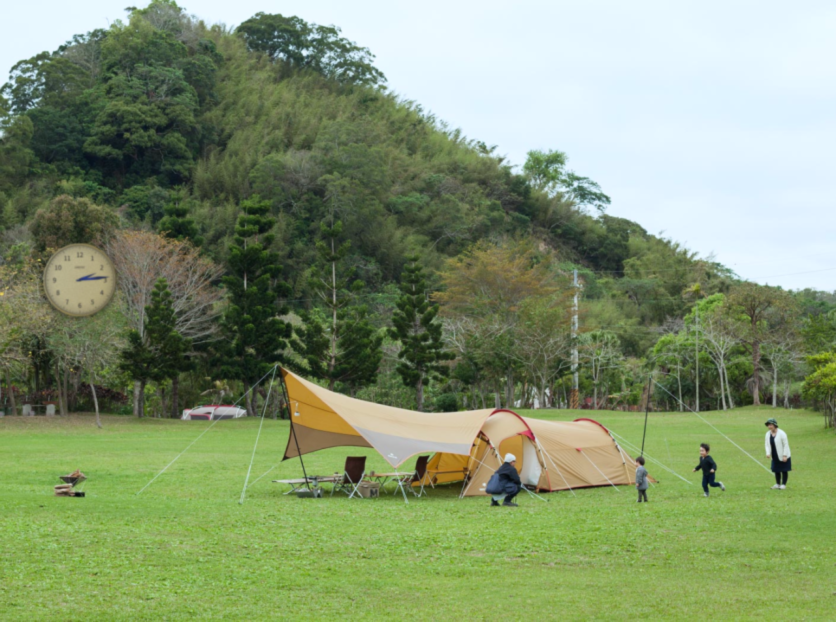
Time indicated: **2:14**
